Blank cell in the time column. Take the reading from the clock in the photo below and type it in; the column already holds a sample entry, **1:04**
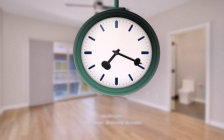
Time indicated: **7:19**
